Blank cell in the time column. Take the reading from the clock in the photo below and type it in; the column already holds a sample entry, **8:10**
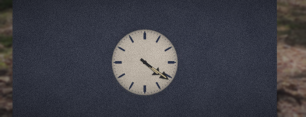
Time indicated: **4:21**
